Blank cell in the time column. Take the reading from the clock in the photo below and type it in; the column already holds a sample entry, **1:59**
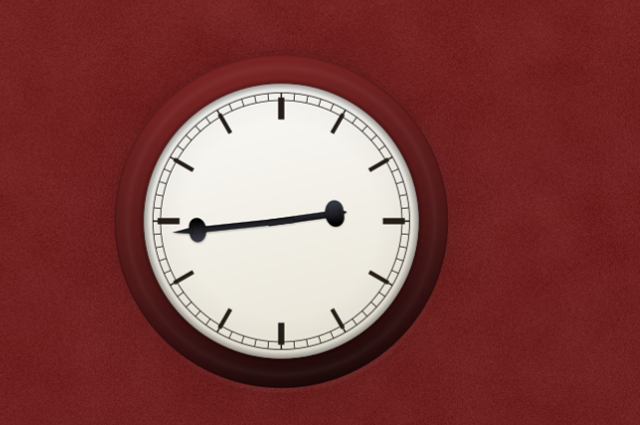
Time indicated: **2:44**
